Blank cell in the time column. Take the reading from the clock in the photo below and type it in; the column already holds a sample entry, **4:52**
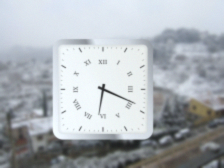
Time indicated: **6:19**
